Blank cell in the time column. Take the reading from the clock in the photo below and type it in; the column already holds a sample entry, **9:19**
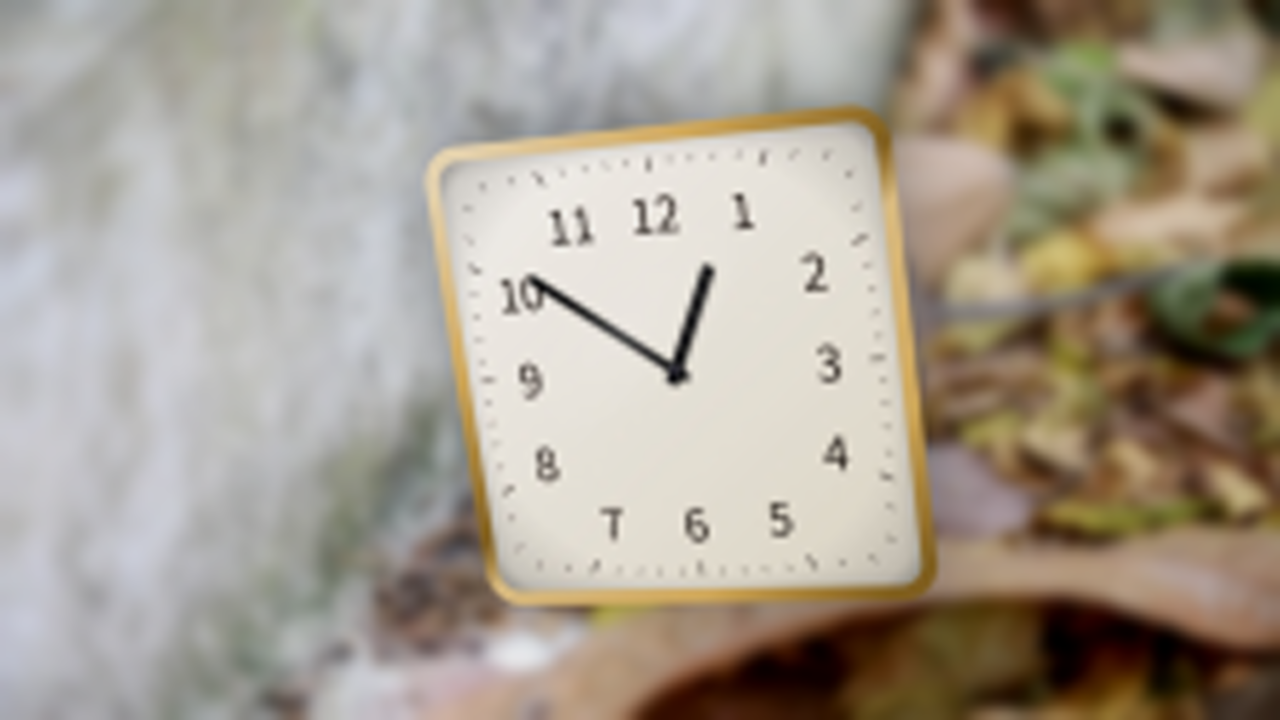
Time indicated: **12:51**
